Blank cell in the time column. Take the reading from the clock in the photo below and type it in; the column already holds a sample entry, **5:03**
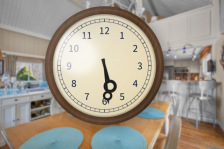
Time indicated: **5:29**
